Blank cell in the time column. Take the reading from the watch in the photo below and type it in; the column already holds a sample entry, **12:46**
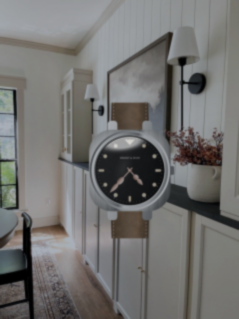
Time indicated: **4:37**
